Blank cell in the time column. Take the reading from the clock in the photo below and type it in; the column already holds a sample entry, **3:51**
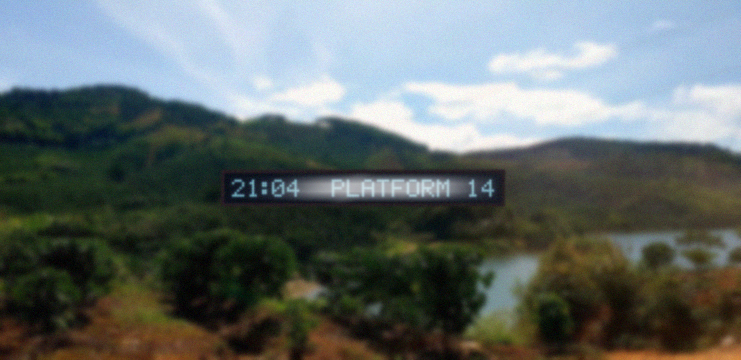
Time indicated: **21:04**
